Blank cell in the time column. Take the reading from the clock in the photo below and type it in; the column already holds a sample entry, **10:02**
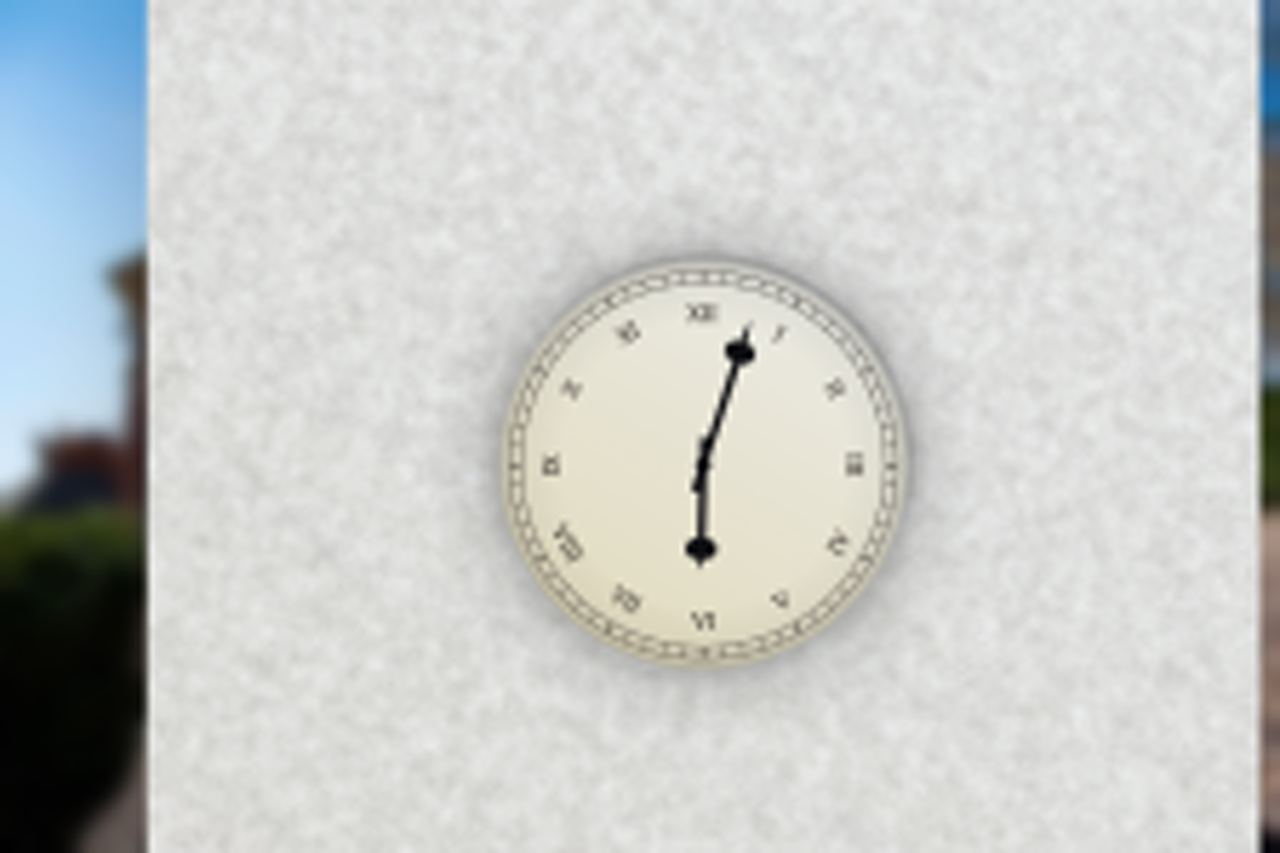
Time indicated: **6:03**
